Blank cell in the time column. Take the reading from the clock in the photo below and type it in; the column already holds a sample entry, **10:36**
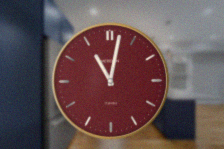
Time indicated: **11:02**
